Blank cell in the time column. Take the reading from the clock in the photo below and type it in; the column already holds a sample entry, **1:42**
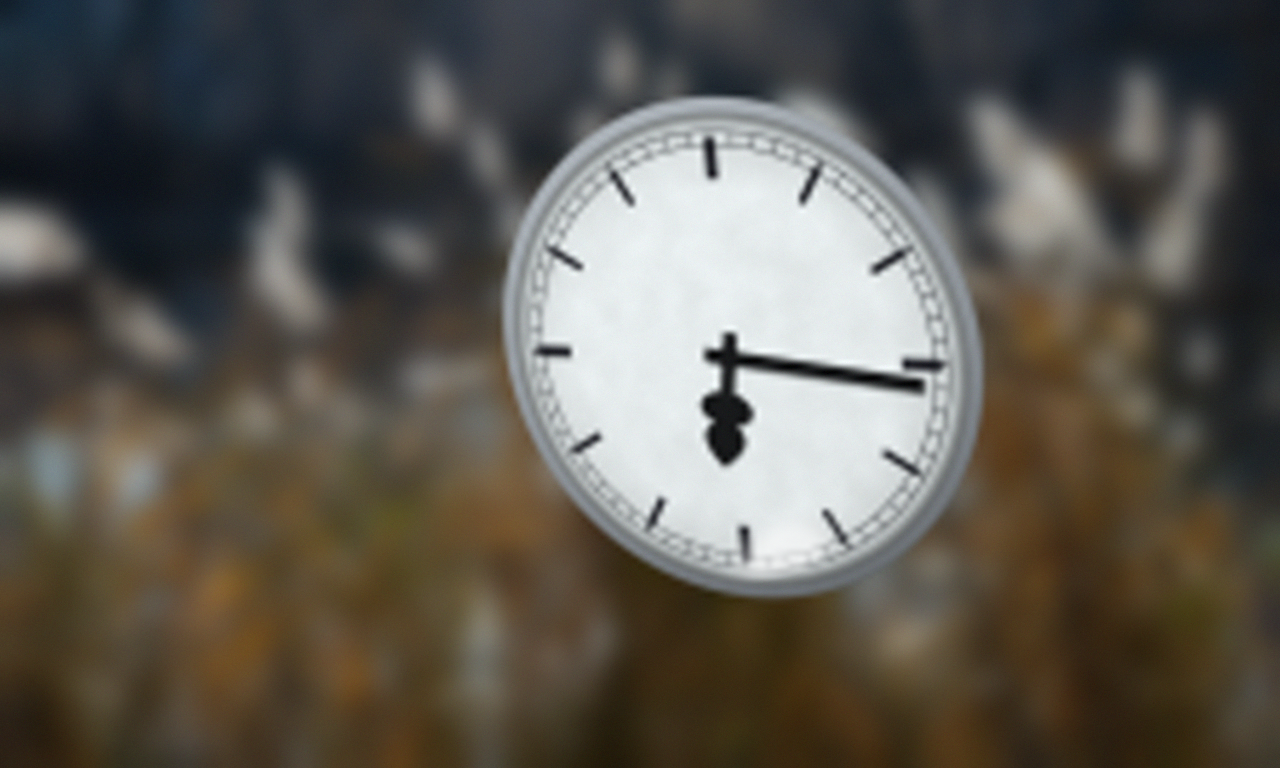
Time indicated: **6:16**
